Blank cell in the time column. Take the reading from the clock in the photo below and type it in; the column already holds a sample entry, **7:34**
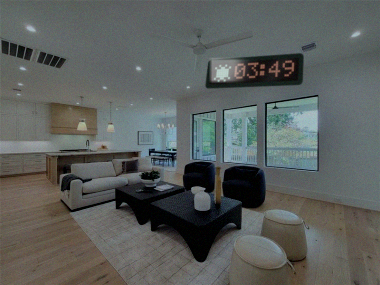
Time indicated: **3:49**
